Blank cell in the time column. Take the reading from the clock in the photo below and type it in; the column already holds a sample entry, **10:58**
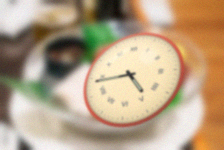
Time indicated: **4:44**
